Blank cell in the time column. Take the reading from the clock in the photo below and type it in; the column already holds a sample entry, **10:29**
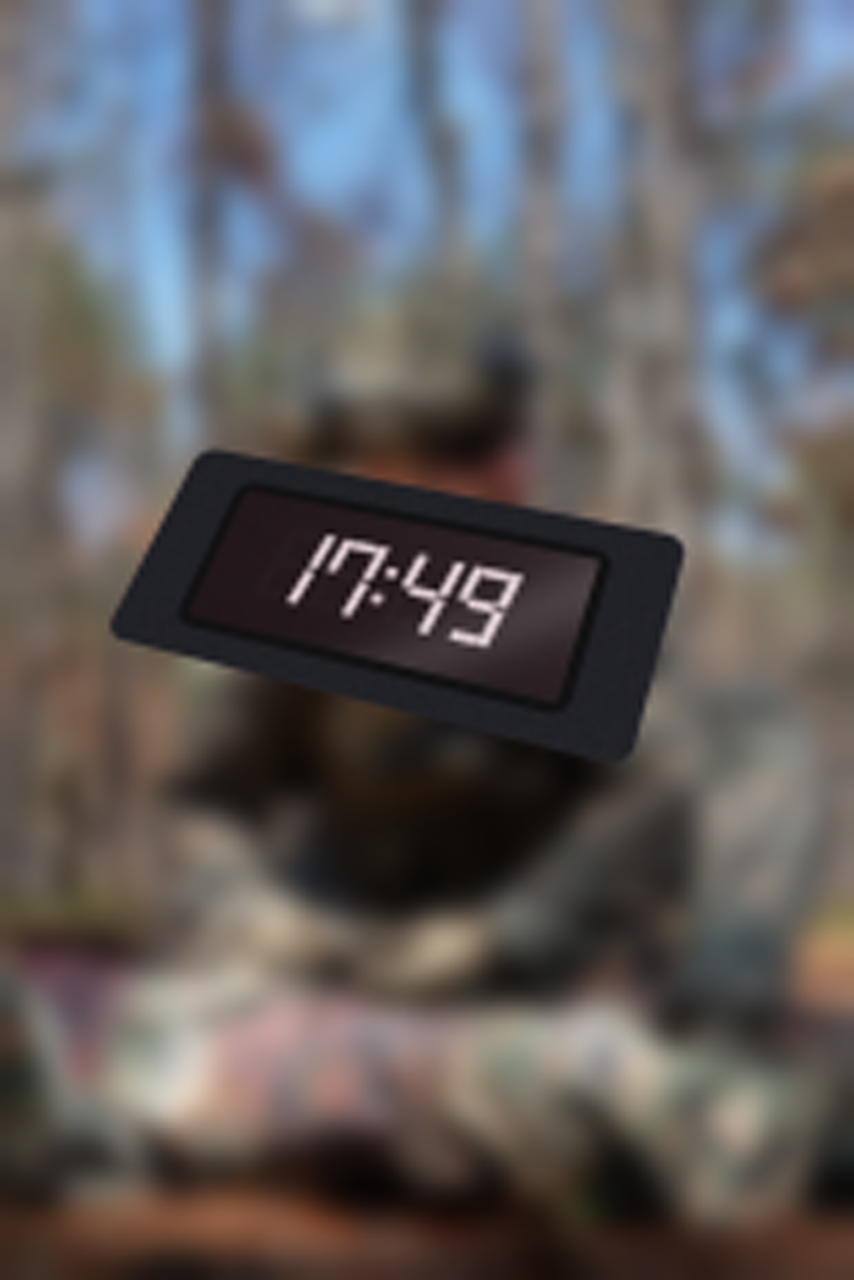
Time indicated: **17:49**
